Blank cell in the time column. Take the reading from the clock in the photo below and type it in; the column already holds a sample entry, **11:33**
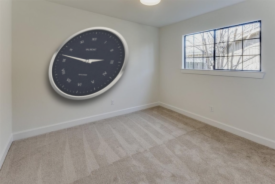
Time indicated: **2:47**
